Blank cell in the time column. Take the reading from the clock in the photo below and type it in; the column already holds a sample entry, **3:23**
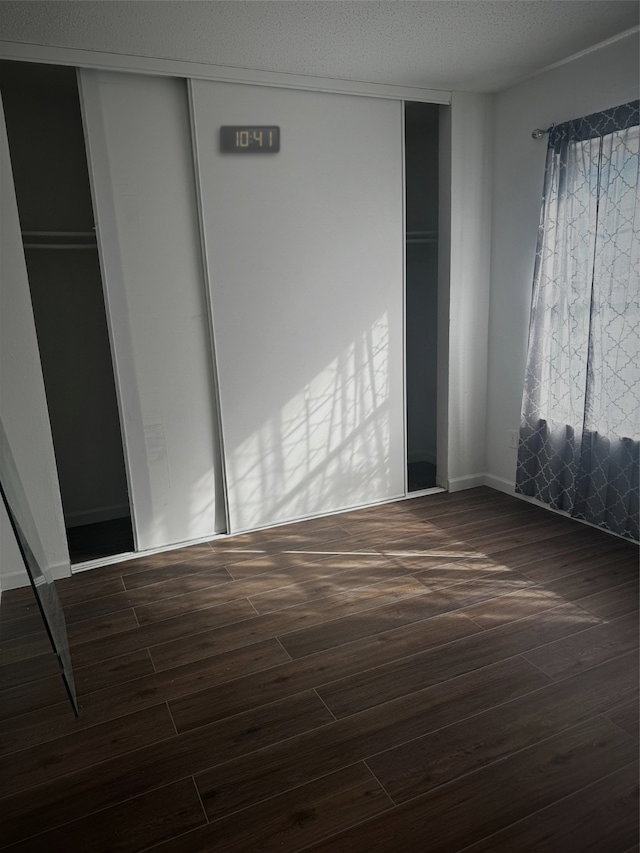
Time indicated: **10:41**
